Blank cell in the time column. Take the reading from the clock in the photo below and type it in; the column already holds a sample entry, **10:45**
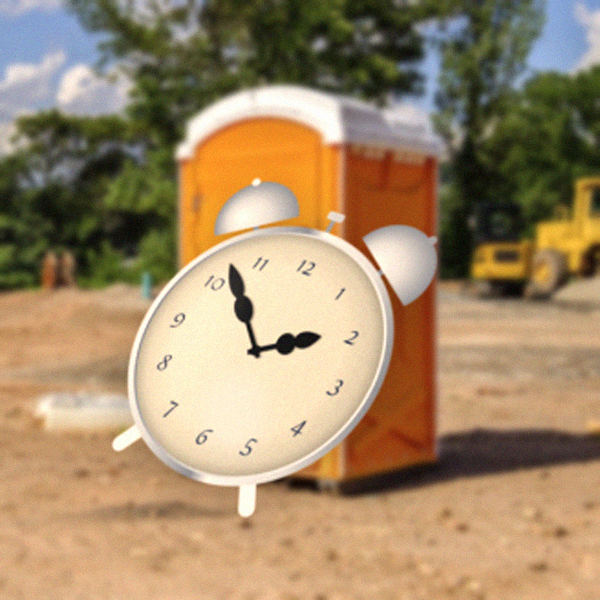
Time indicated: **1:52**
